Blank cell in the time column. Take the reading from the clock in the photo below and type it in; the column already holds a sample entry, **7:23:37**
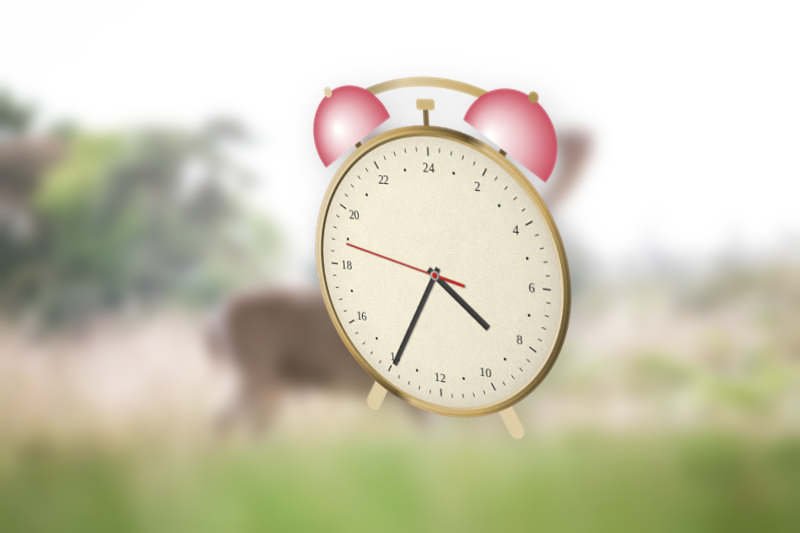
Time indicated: **8:34:47**
